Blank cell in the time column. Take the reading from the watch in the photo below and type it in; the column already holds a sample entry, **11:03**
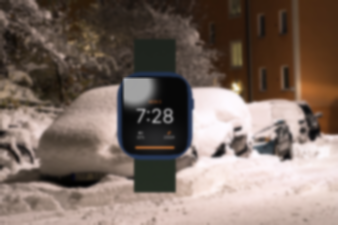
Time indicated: **7:28**
